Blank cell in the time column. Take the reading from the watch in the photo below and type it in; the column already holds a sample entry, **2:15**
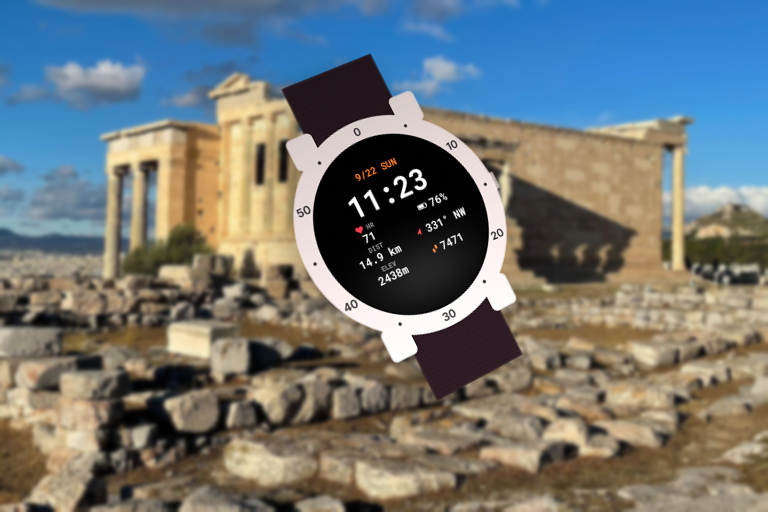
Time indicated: **11:23**
